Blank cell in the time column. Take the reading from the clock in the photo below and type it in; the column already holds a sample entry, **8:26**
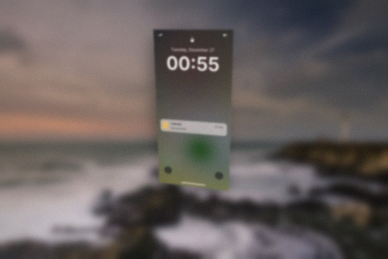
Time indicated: **0:55**
